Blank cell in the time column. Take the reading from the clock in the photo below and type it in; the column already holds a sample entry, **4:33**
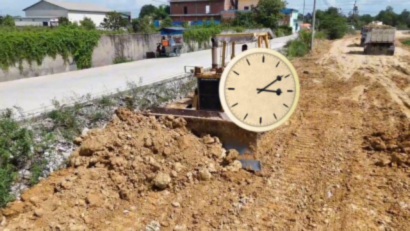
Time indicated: **3:09**
